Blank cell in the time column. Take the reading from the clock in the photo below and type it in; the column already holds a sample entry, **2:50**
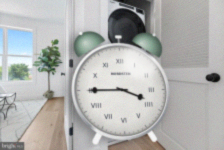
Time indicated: **3:45**
